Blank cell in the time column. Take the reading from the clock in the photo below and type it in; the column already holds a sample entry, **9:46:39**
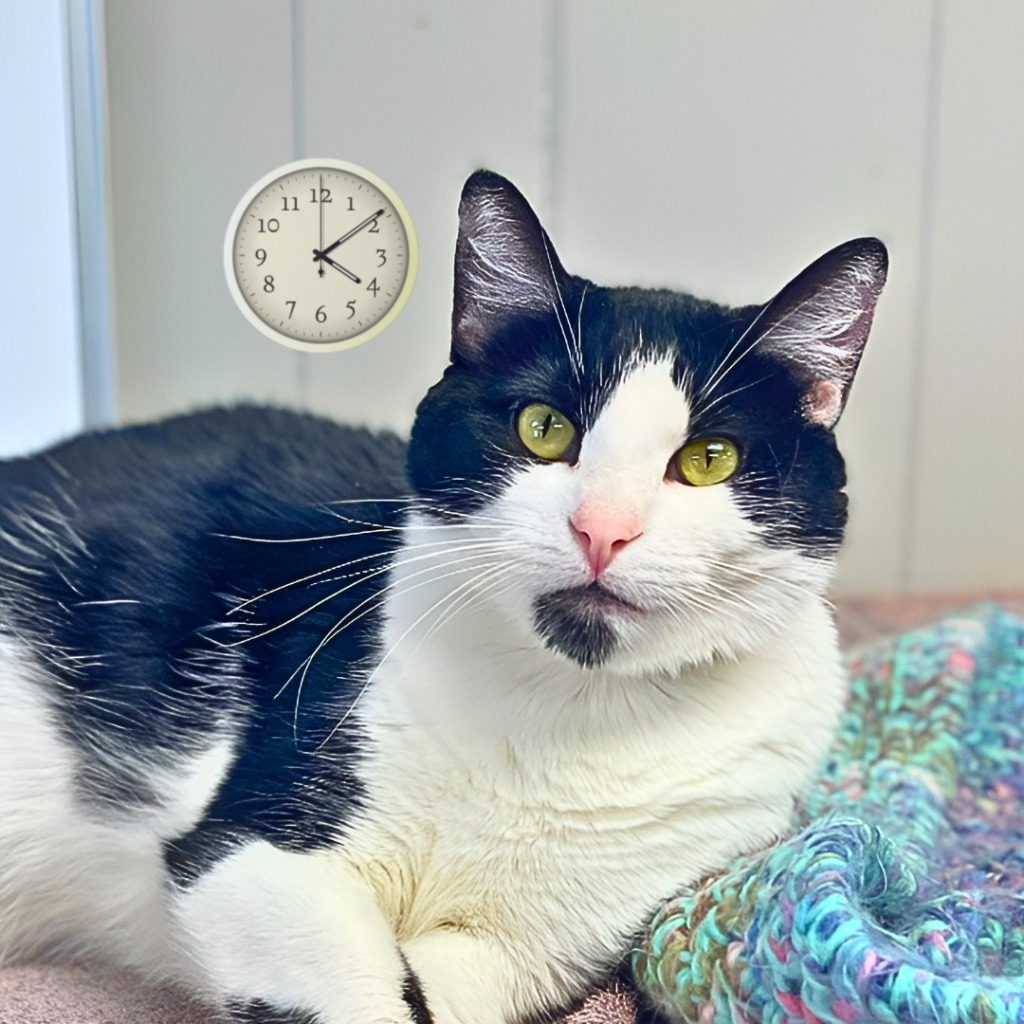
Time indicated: **4:09:00**
